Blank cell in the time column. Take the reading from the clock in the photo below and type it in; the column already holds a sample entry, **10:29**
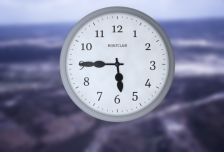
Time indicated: **5:45**
